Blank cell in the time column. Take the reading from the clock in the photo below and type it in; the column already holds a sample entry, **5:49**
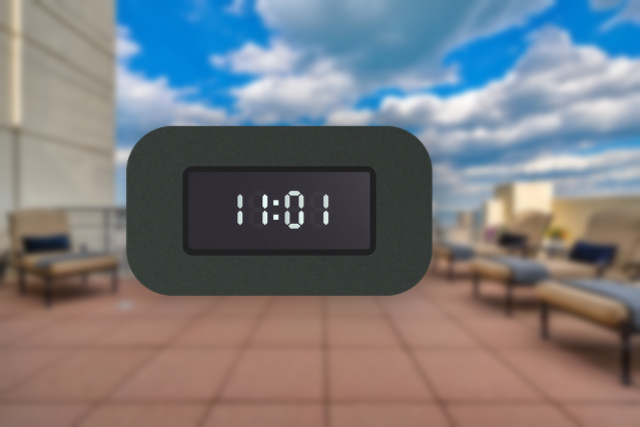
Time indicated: **11:01**
